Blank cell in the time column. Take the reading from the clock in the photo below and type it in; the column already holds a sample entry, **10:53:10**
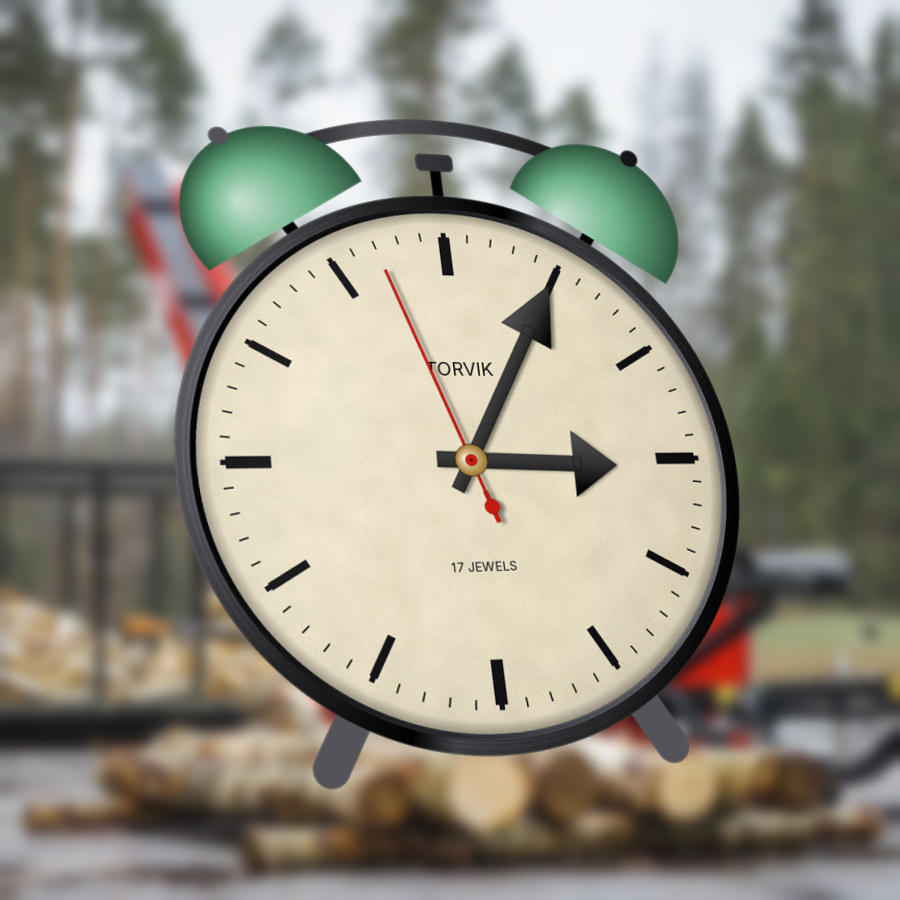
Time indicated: **3:04:57**
